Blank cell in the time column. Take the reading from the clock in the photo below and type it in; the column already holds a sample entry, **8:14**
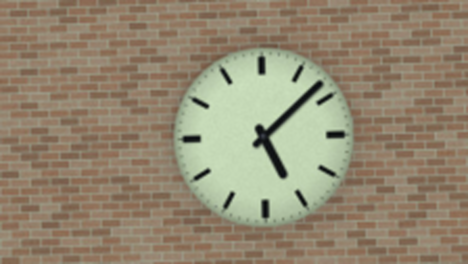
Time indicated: **5:08**
